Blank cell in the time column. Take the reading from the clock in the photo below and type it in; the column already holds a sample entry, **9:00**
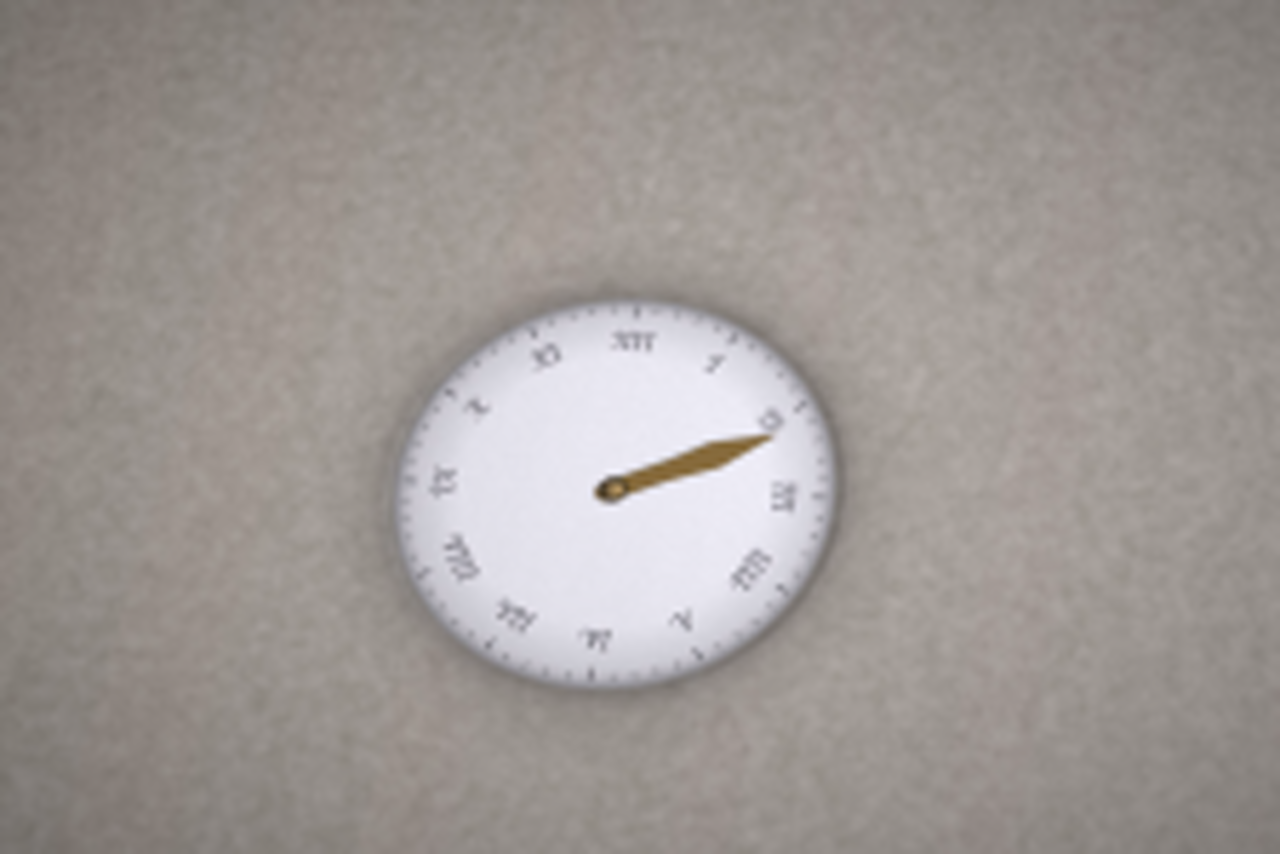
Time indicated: **2:11**
